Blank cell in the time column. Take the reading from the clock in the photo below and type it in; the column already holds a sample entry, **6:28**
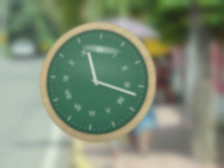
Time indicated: **11:17**
